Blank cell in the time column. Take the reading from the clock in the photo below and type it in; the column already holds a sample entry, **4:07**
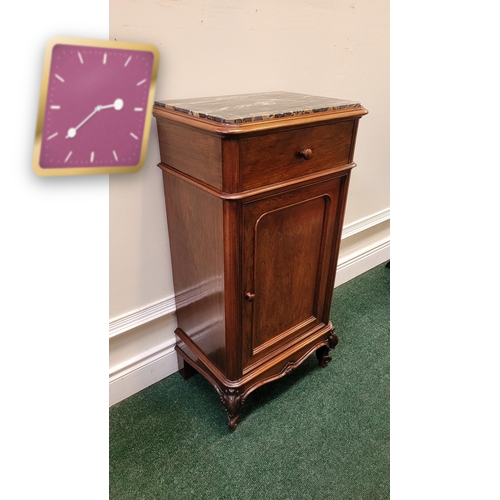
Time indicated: **2:38**
